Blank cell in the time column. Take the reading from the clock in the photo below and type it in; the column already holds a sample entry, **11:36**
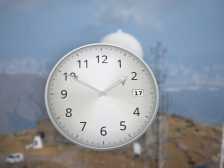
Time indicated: **1:50**
